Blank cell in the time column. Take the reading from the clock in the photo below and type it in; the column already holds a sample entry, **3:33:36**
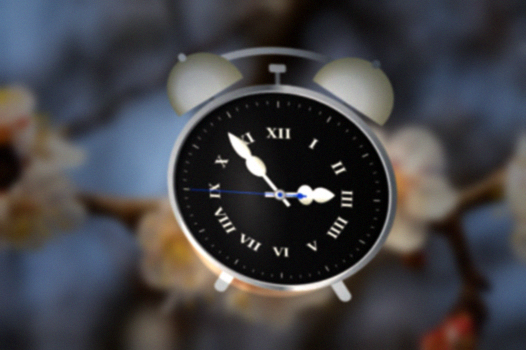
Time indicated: **2:53:45**
